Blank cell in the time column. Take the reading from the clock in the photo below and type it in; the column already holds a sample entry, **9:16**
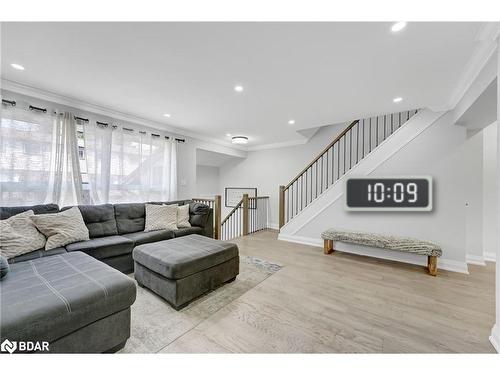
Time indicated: **10:09**
